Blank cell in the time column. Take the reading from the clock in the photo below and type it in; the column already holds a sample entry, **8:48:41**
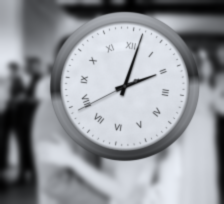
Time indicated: **2:01:39**
